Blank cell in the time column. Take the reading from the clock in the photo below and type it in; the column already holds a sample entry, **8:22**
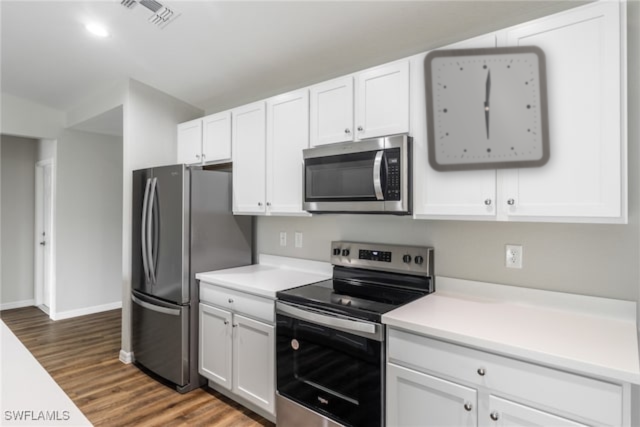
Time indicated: **6:01**
